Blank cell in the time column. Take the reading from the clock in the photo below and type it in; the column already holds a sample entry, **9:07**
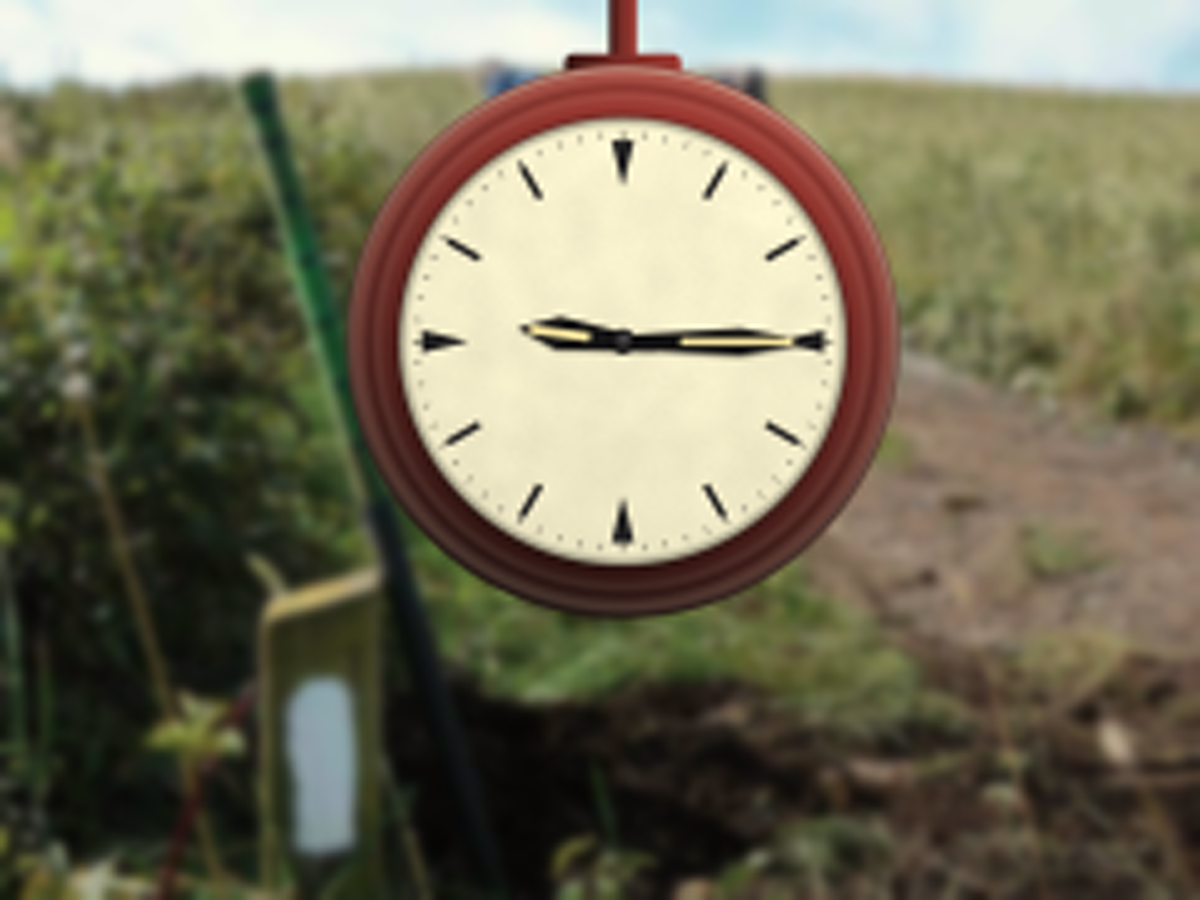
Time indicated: **9:15**
